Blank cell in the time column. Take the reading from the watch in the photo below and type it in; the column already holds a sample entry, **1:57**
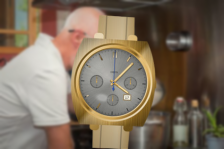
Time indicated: **4:07**
